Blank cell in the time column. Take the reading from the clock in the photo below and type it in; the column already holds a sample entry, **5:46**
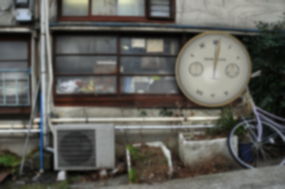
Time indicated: **12:01**
